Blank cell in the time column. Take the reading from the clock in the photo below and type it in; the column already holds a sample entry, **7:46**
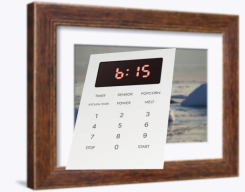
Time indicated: **6:15**
